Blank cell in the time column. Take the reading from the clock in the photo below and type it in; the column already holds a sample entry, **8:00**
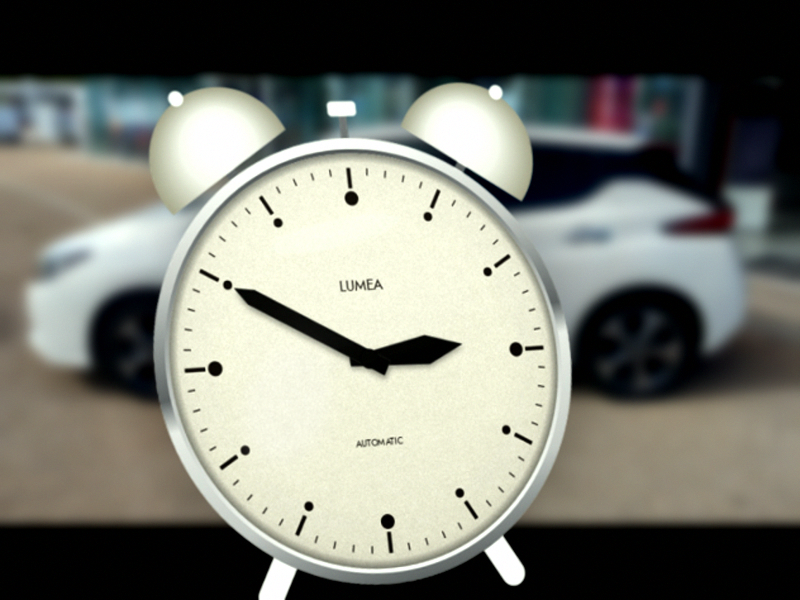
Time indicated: **2:50**
